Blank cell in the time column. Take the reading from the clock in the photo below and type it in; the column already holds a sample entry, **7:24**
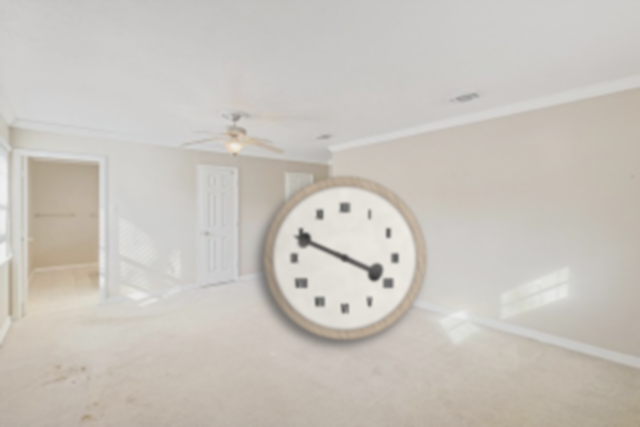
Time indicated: **3:49**
